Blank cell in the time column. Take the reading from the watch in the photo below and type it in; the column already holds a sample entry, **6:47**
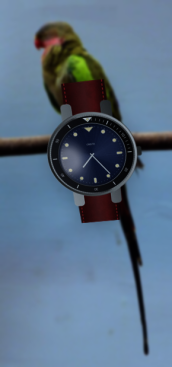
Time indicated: **7:24**
